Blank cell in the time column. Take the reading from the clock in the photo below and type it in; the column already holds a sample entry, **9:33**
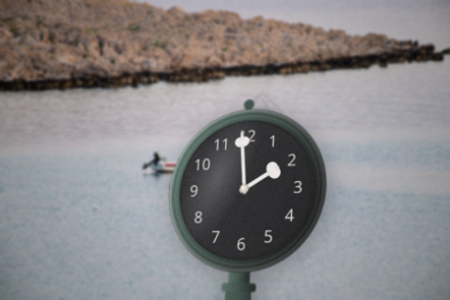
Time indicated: **1:59**
